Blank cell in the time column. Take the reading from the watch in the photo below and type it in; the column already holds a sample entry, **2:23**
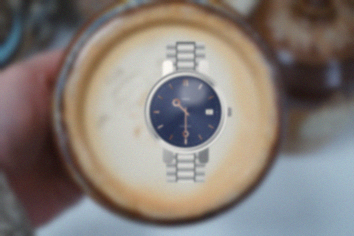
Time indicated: **10:30**
